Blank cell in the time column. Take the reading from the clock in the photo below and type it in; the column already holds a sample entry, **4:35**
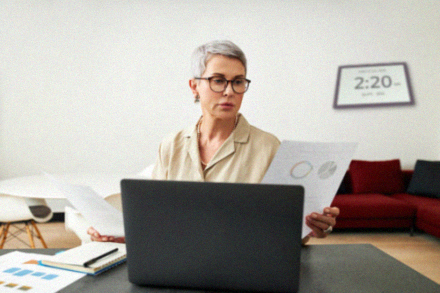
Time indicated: **2:20**
